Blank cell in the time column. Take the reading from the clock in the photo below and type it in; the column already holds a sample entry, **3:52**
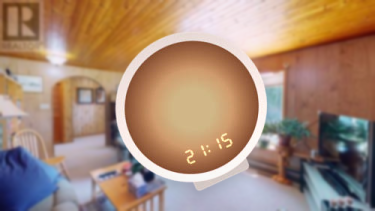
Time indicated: **21:15**
